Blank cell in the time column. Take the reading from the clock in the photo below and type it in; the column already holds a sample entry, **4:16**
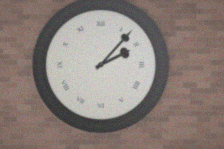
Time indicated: **2:07**
